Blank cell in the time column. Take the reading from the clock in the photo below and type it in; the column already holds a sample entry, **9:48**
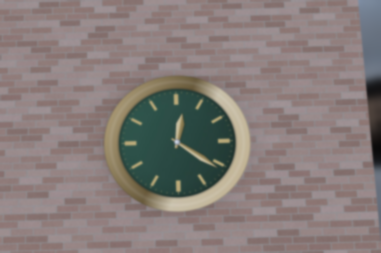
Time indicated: **12:21**
